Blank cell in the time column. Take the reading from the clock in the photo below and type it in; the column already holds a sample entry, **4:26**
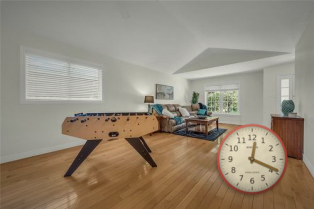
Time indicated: **12:19**
